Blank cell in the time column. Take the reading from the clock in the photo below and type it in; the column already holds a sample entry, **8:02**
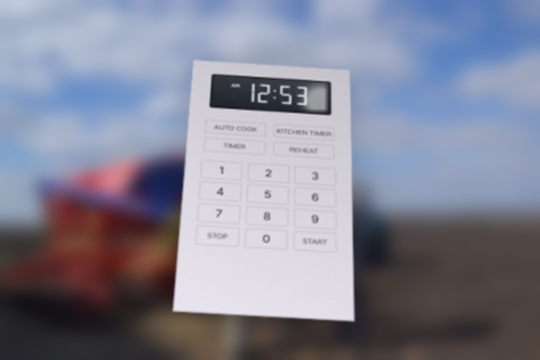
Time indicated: **12:53**
